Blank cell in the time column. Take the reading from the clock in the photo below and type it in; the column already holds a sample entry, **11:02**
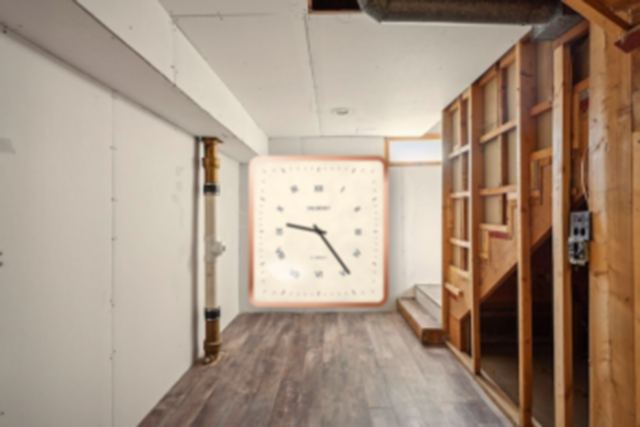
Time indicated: **9:24**
